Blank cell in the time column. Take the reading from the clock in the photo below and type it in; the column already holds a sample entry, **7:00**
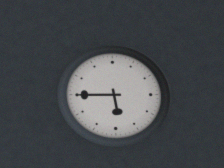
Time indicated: **5:45**
